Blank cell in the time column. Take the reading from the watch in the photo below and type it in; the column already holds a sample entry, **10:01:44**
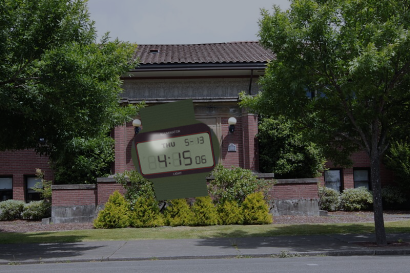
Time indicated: **4:15:06**
